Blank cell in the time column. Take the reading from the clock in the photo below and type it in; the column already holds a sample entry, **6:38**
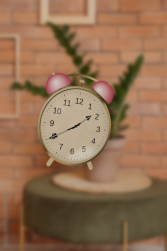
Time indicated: **1:40**
